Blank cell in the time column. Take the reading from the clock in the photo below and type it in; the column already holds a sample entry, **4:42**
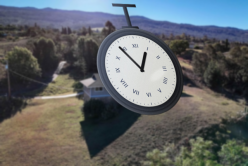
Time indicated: **12:54**
